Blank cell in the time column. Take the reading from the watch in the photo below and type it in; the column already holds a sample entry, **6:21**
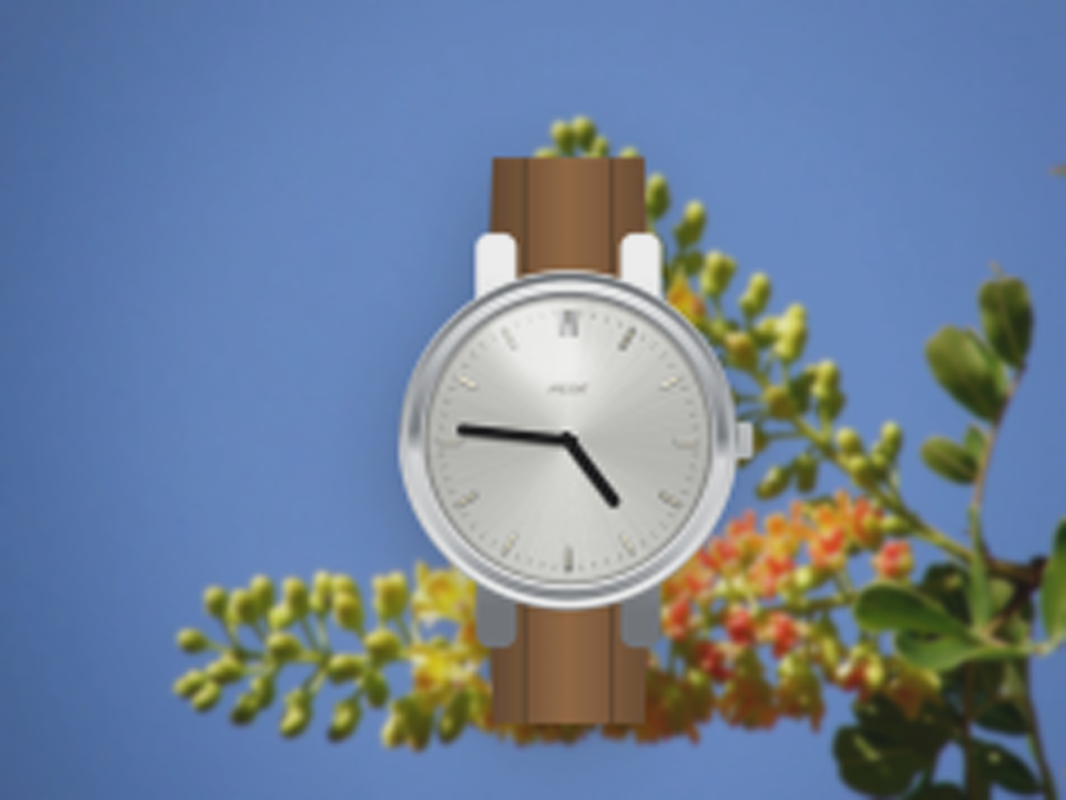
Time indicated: **4:46**
